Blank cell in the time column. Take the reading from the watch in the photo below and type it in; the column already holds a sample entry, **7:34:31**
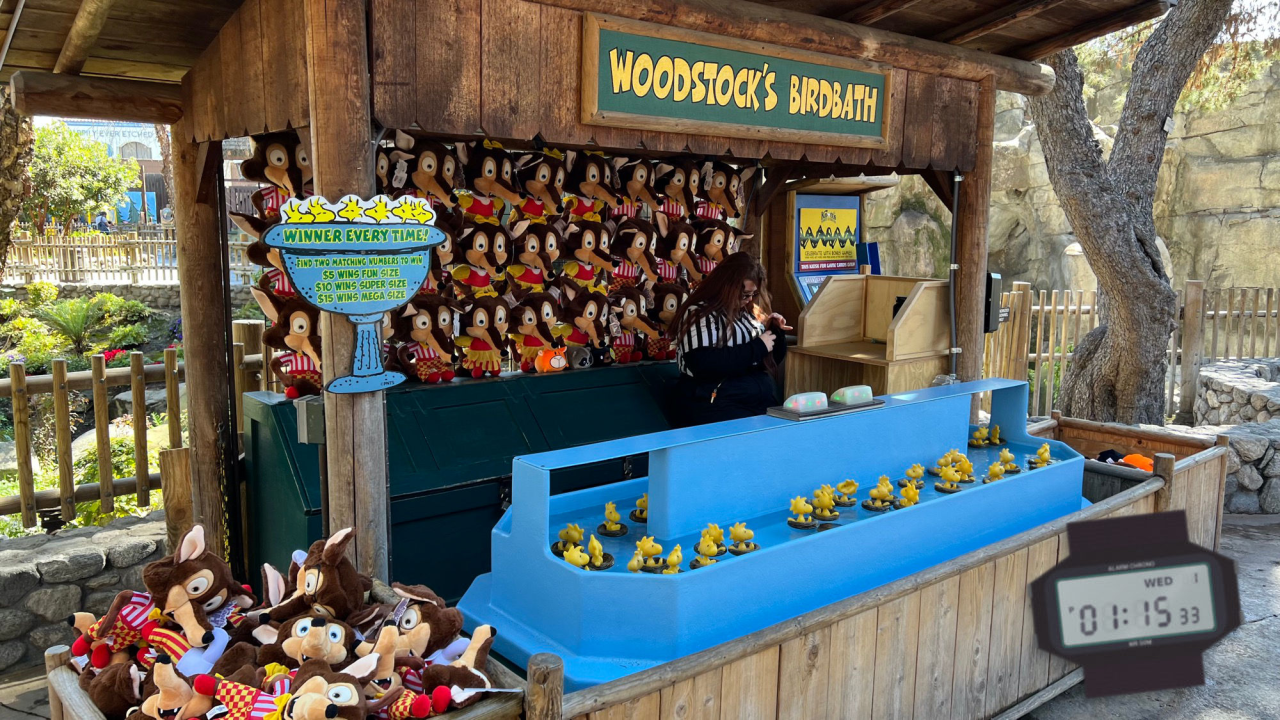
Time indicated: **1:15:33**
